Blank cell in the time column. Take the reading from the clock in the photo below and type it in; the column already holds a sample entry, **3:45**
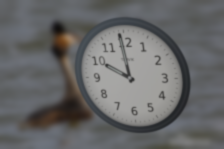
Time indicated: **9:59**
